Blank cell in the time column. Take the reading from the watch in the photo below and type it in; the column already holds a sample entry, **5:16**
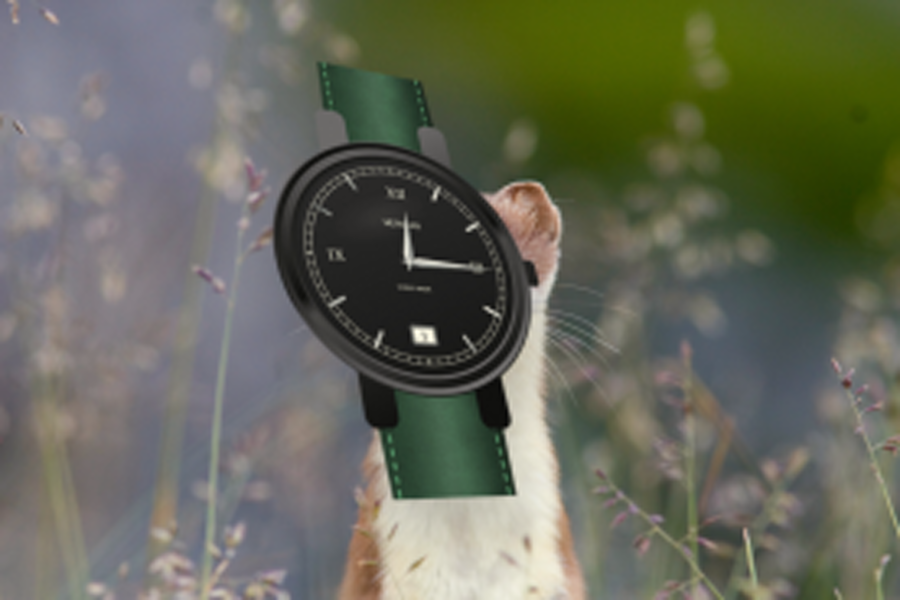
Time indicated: **12:15**
